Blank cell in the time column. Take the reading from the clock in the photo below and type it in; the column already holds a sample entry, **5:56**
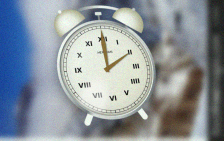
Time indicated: **2:00**
